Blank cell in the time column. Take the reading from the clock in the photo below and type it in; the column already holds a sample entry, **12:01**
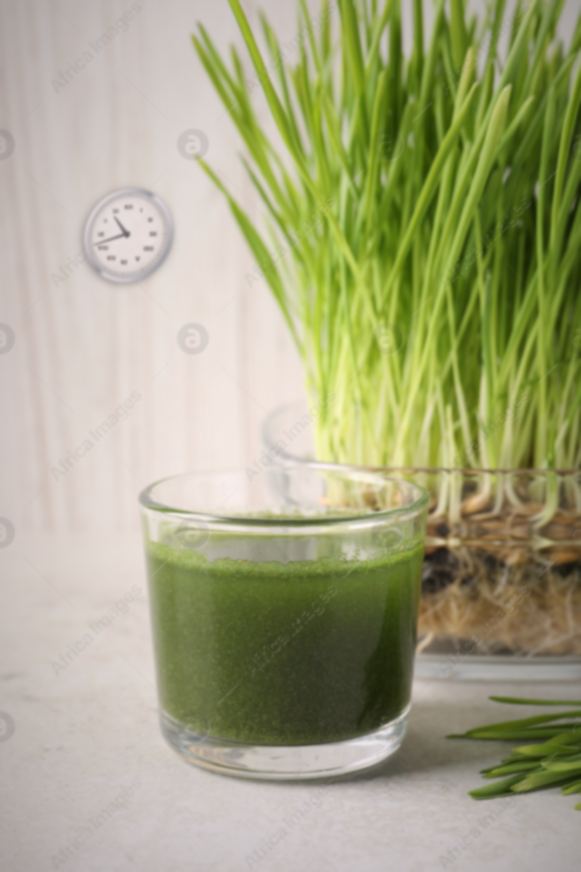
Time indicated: **10:42**
